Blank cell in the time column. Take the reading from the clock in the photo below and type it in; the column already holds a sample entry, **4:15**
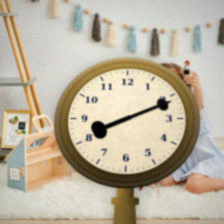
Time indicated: **8:11**
